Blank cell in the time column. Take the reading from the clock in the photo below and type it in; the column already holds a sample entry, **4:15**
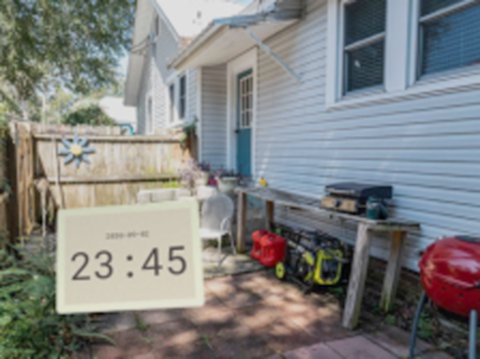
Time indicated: **23:45**
